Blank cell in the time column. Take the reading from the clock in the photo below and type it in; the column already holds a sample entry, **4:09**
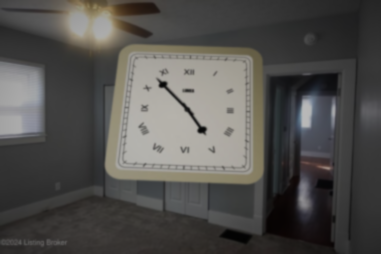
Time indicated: **4:53**
